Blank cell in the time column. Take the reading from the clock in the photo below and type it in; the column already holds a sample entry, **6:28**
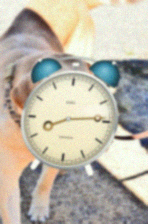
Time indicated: **8:14**
